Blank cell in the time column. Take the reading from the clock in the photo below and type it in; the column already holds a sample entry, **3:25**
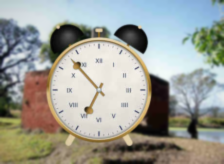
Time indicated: **6:53**
